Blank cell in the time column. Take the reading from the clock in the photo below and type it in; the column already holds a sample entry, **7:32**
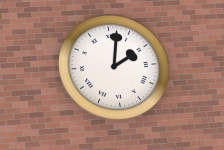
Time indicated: **2:02**
